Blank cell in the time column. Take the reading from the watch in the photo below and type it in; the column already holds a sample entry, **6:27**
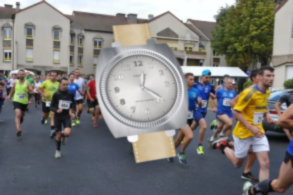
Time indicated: **12:22**
